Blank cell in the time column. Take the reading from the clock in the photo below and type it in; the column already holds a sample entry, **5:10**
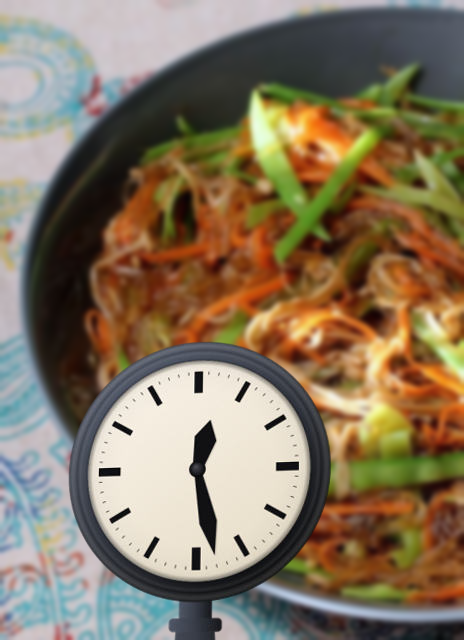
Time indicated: **12:28**
